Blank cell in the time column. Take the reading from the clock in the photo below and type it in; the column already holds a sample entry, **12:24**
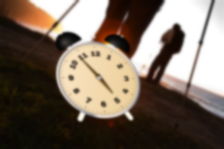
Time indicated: **4:54**
